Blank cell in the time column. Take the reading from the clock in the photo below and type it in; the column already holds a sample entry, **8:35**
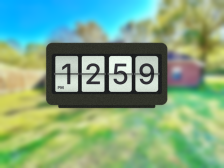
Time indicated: **12:59**
